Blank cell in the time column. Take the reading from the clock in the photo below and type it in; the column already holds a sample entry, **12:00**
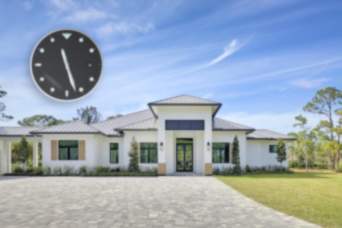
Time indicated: **11:27**
